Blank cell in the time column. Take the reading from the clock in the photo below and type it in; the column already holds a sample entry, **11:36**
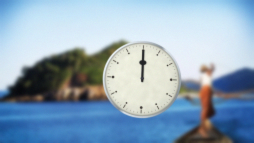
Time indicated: **12:00**
